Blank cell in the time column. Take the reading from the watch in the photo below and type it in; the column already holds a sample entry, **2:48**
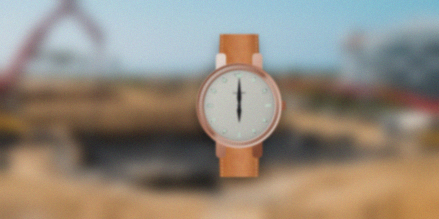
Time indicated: **6:00**
